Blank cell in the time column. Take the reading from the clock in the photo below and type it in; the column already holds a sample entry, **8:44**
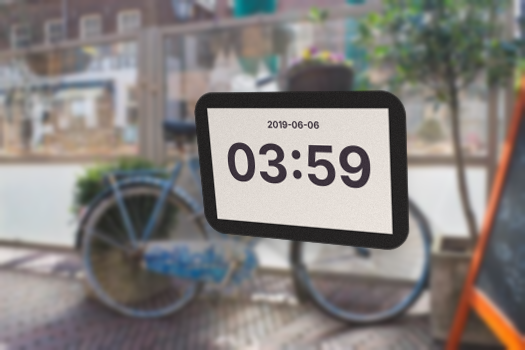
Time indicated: **3:59**
